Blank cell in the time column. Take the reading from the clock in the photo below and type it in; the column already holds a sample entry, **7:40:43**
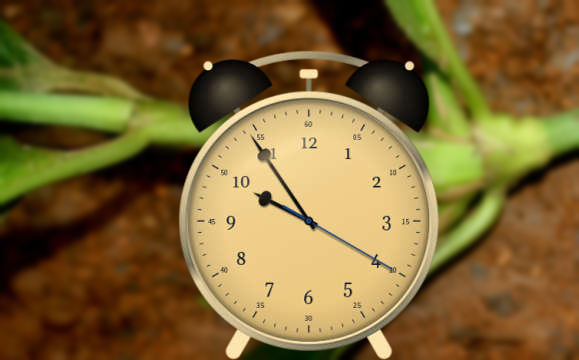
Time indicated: **9:54:20**
